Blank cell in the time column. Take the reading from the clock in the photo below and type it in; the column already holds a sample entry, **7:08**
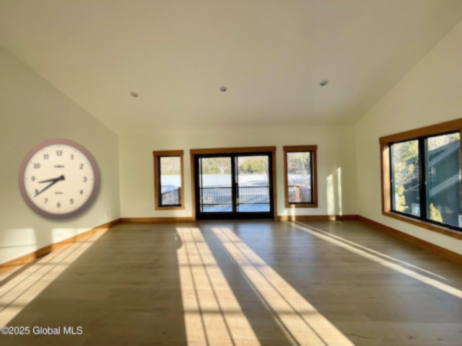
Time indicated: **8:39**
